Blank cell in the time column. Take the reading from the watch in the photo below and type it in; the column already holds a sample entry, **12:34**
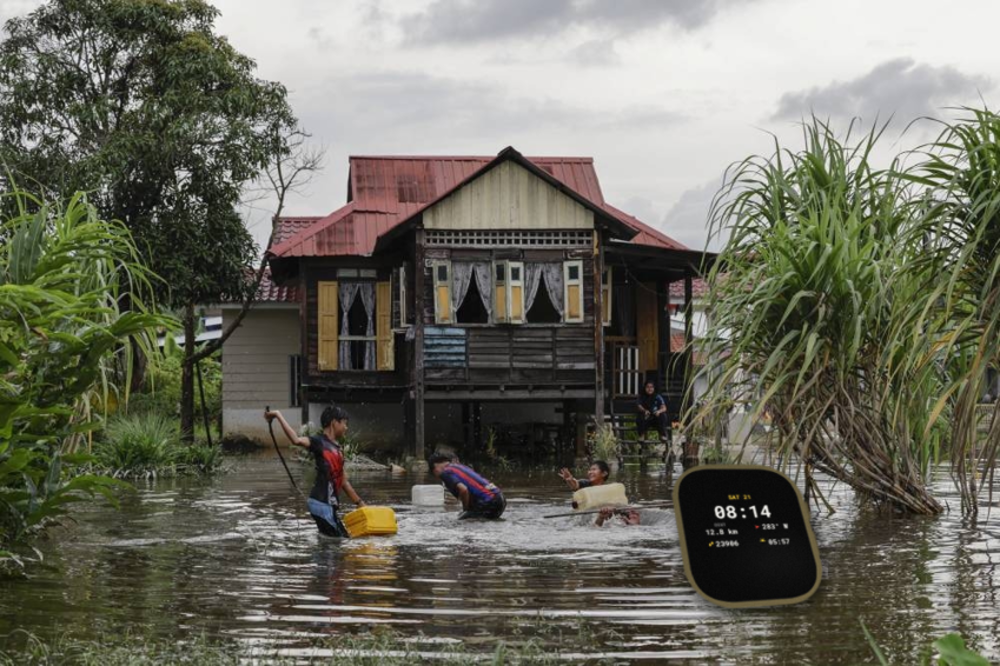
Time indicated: **8:14**
